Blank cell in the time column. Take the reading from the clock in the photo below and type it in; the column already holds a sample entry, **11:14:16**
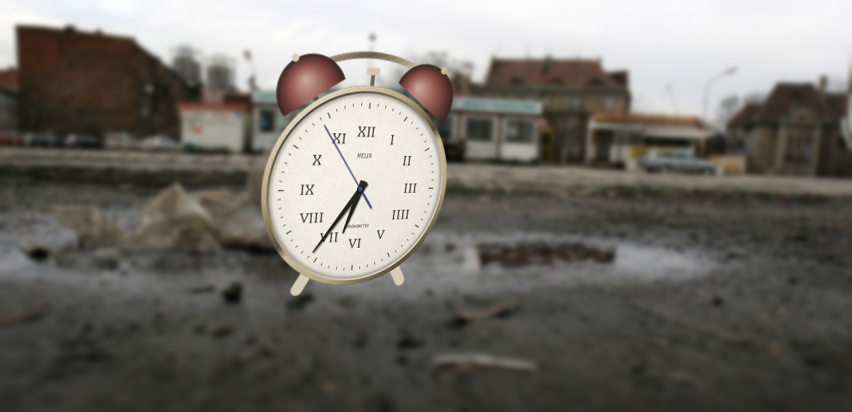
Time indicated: **6:35:54**
